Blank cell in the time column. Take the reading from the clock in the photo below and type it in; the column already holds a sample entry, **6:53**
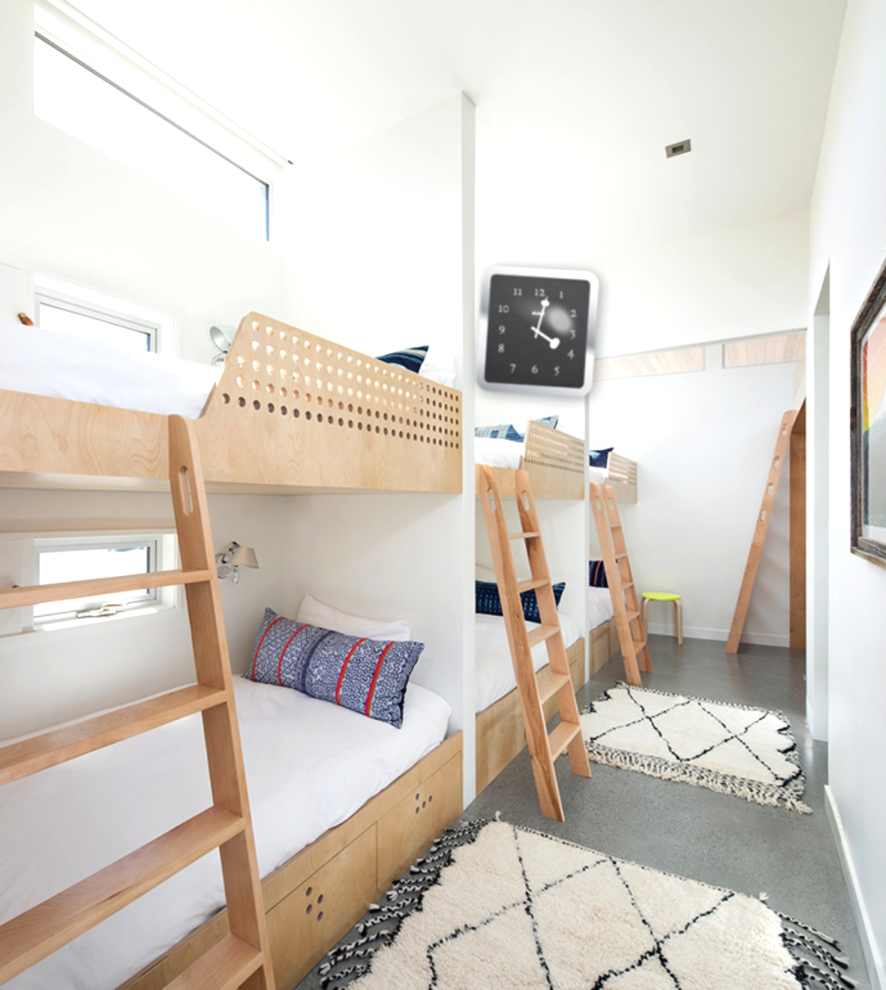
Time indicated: **4:02**
